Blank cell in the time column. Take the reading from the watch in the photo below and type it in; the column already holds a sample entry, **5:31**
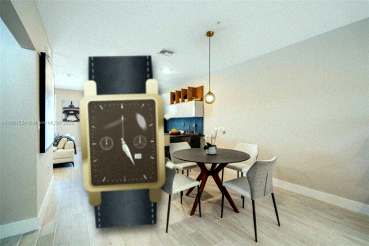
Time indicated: **5:26**
